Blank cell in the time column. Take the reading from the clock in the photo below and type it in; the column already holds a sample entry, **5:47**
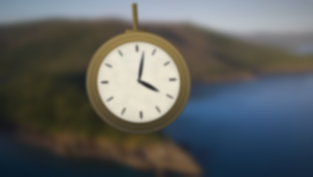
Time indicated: **4:02**
